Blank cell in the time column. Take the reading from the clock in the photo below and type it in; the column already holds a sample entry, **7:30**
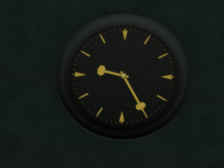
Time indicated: **9:25**
